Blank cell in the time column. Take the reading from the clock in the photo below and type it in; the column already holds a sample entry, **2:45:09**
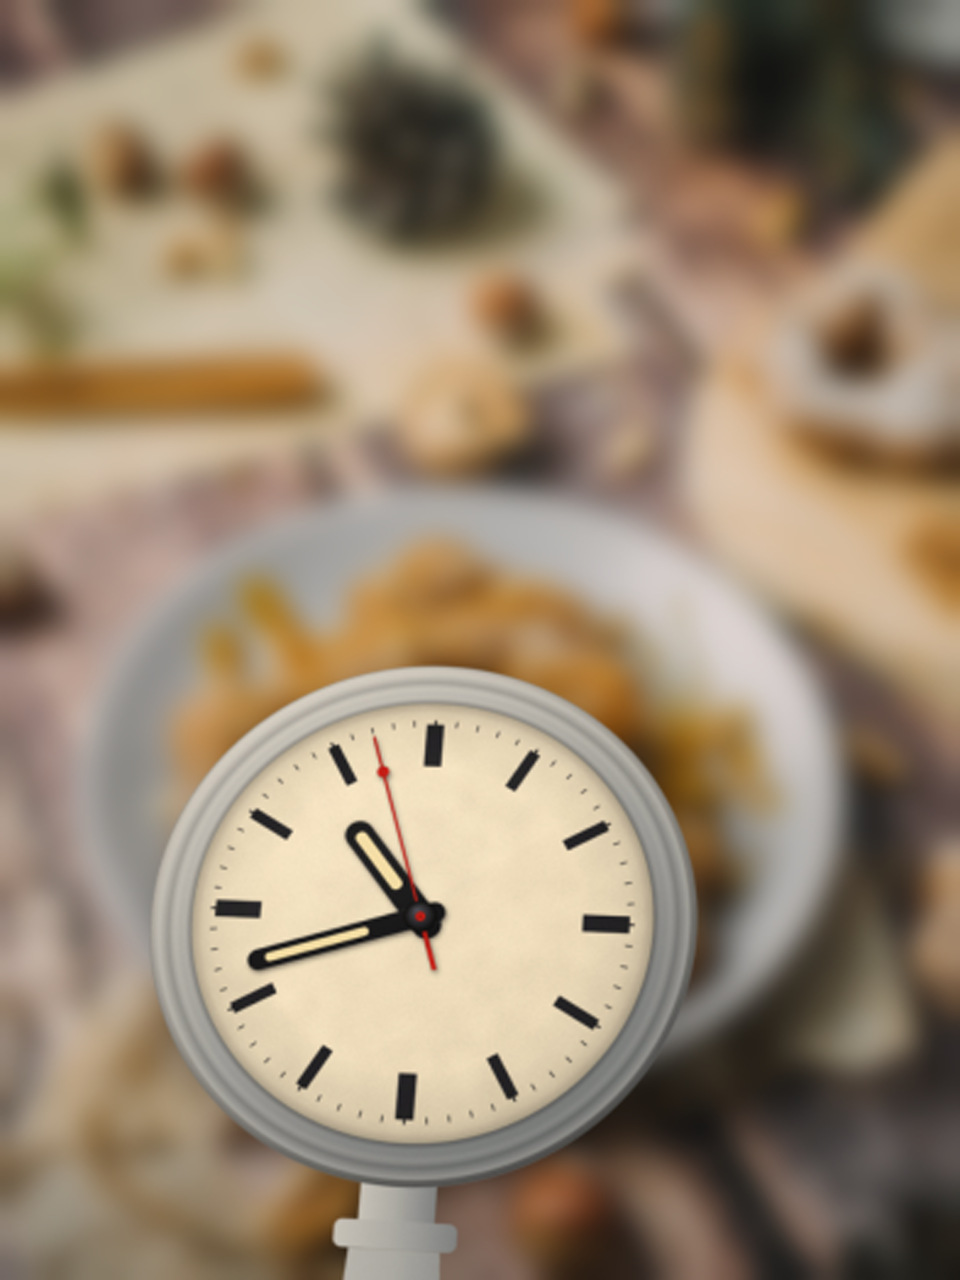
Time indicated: **10:41:57**
